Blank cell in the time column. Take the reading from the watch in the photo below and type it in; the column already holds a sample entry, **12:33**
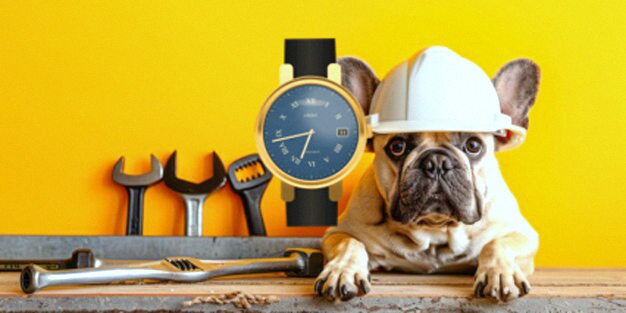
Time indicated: **6:43**
